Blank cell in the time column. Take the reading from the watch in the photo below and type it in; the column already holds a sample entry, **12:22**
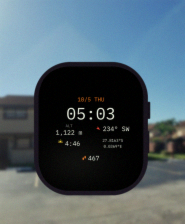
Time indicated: **5:03**
